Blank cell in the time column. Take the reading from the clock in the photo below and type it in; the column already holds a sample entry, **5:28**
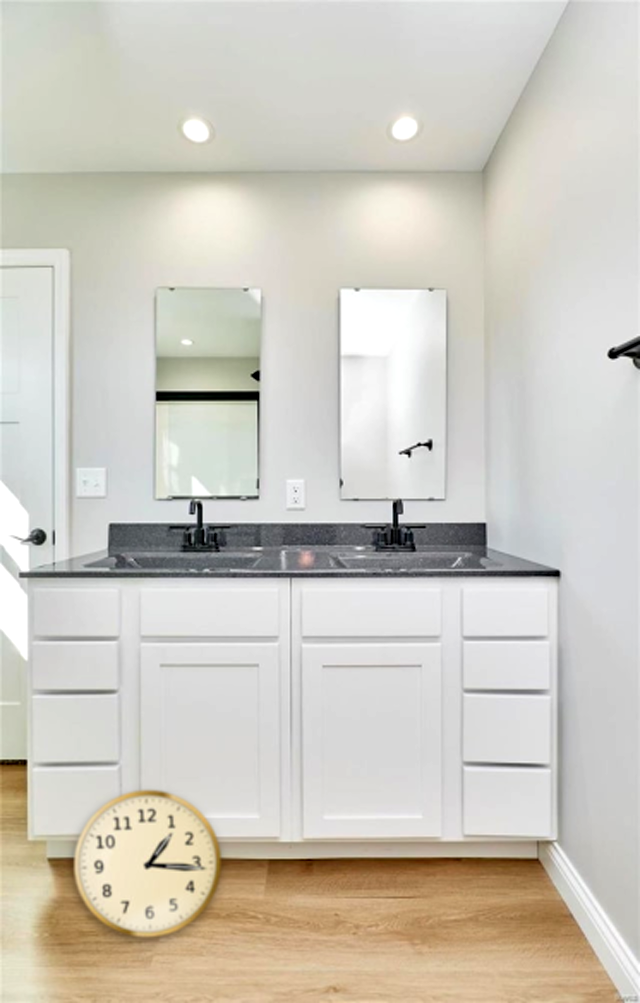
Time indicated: **1:16**
